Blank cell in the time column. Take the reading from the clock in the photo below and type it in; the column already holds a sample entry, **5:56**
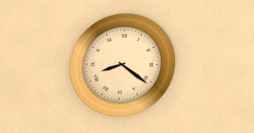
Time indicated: **8:21**
